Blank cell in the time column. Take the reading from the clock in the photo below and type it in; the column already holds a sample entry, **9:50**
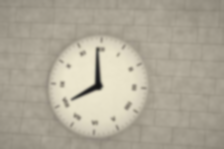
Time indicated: **7:59**
